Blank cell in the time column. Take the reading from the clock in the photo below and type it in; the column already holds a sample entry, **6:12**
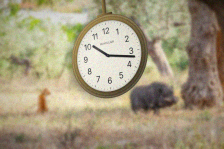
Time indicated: **10:17**
